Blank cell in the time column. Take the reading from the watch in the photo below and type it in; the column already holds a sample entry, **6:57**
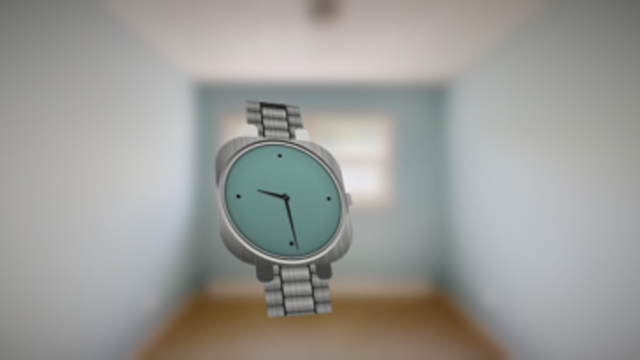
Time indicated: **9:29**
